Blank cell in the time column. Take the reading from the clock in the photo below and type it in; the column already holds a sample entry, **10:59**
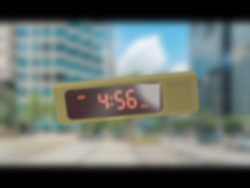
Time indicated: **4:56**
